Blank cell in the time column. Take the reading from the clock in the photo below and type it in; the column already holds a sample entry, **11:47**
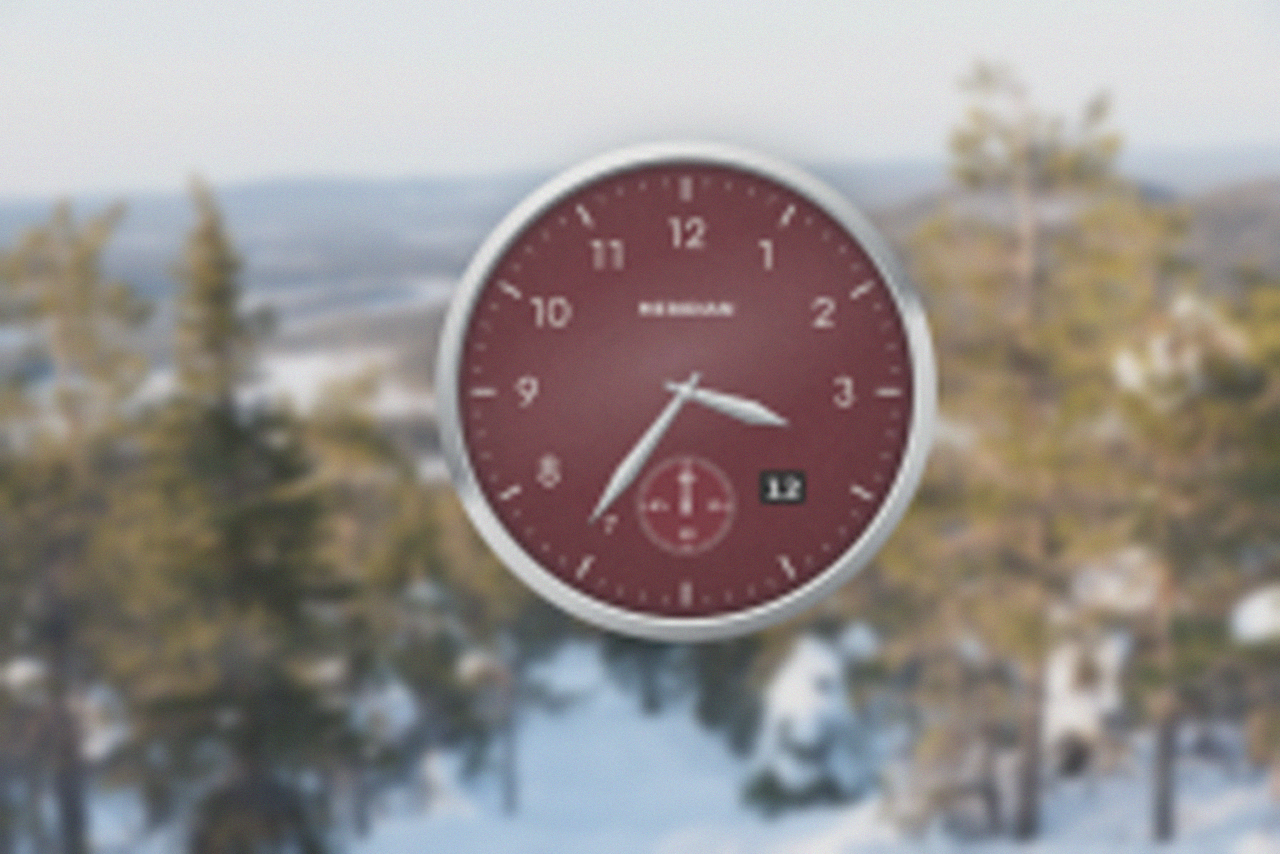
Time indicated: **3:36**
